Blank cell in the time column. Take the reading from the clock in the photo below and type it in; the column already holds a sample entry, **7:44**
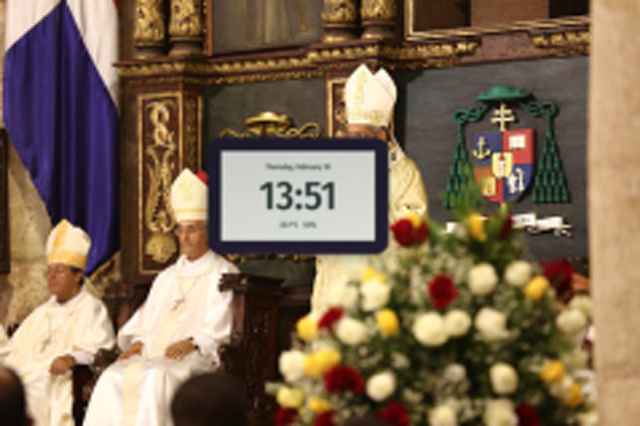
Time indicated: **13:51**
